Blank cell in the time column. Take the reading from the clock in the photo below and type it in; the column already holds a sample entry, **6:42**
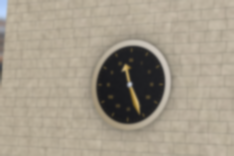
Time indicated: **11:26**
